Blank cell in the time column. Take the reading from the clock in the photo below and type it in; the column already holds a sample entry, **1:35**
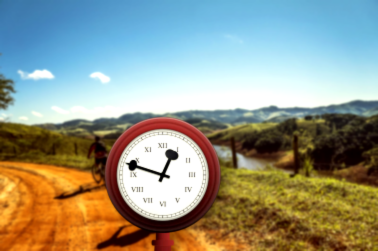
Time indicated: **12:48**
